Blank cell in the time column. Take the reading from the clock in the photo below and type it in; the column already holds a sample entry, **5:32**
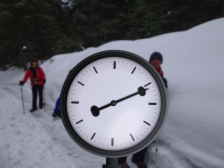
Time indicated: **8:11**
